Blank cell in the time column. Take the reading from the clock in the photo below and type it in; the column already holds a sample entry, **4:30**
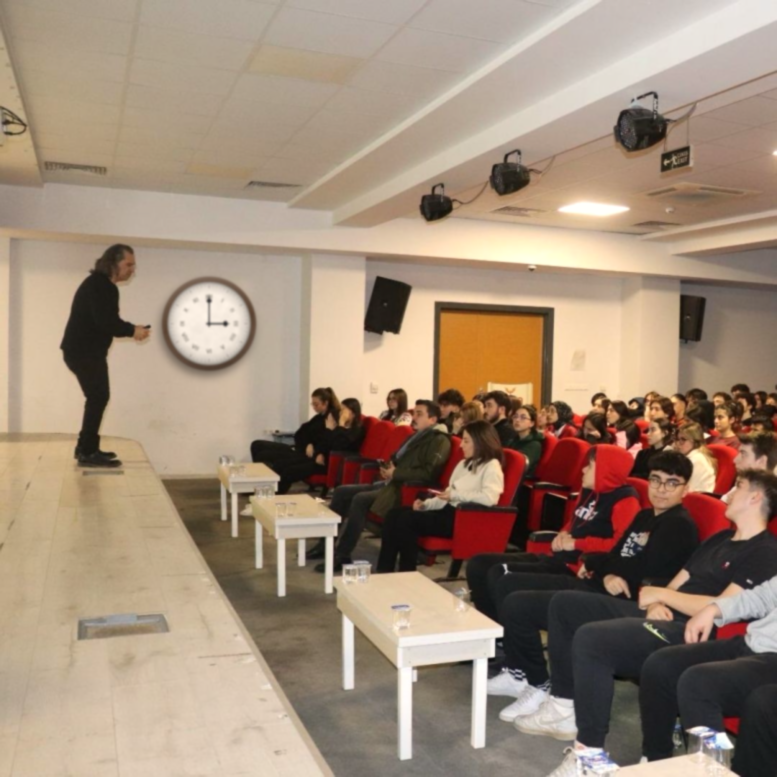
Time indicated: **3:00**
